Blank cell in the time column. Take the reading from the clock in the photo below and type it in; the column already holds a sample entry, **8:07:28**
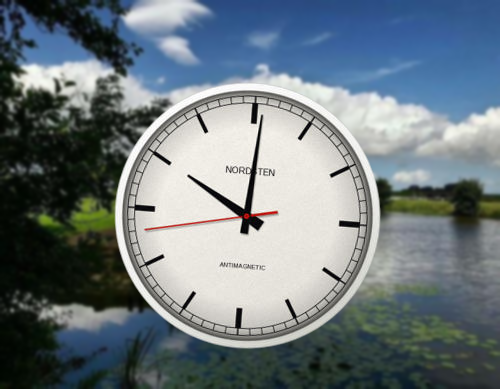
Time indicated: **10:00:43**
